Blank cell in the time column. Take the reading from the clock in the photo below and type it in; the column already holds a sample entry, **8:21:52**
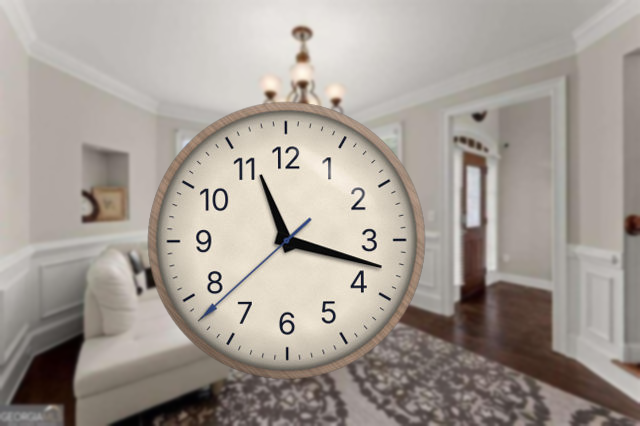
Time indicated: **11:17:38**
